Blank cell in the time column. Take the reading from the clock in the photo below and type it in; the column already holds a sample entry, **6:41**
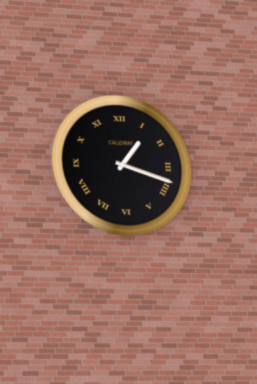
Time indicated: **1:18**
